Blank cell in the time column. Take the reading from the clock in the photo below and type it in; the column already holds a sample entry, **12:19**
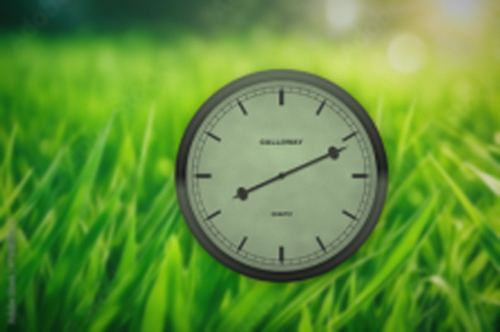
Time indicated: **8:11**
